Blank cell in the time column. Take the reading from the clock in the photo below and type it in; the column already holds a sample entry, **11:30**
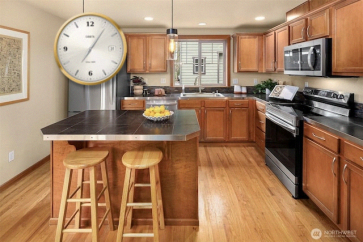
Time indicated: **7:06**
